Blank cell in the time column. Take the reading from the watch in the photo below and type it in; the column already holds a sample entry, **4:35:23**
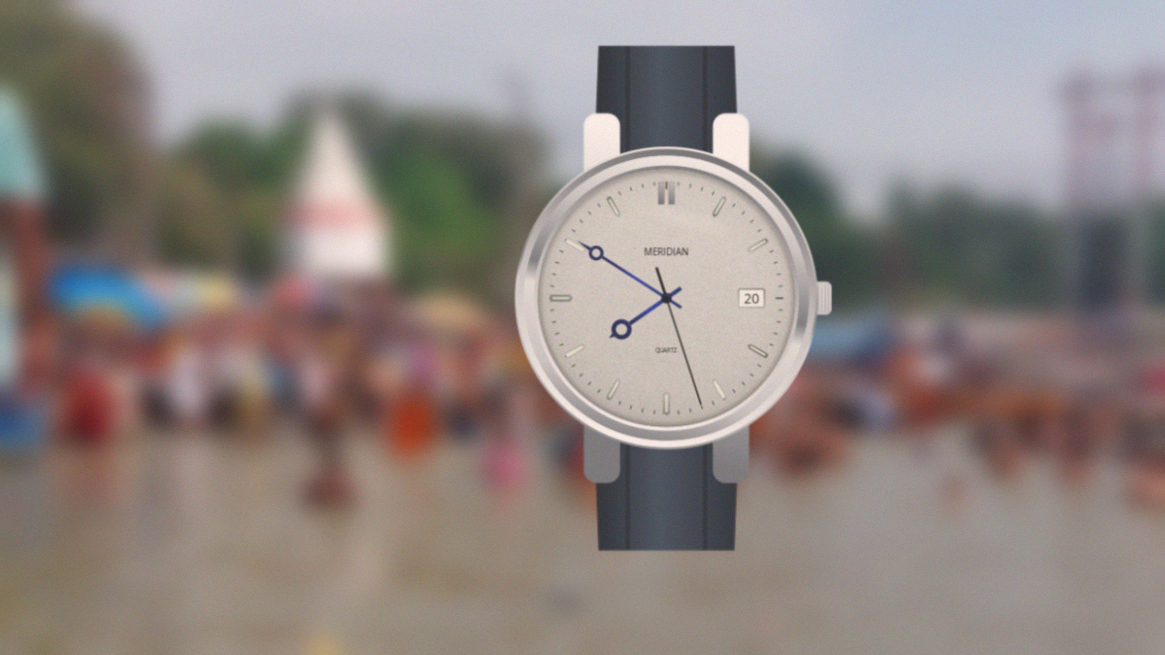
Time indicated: **7:50:27**
